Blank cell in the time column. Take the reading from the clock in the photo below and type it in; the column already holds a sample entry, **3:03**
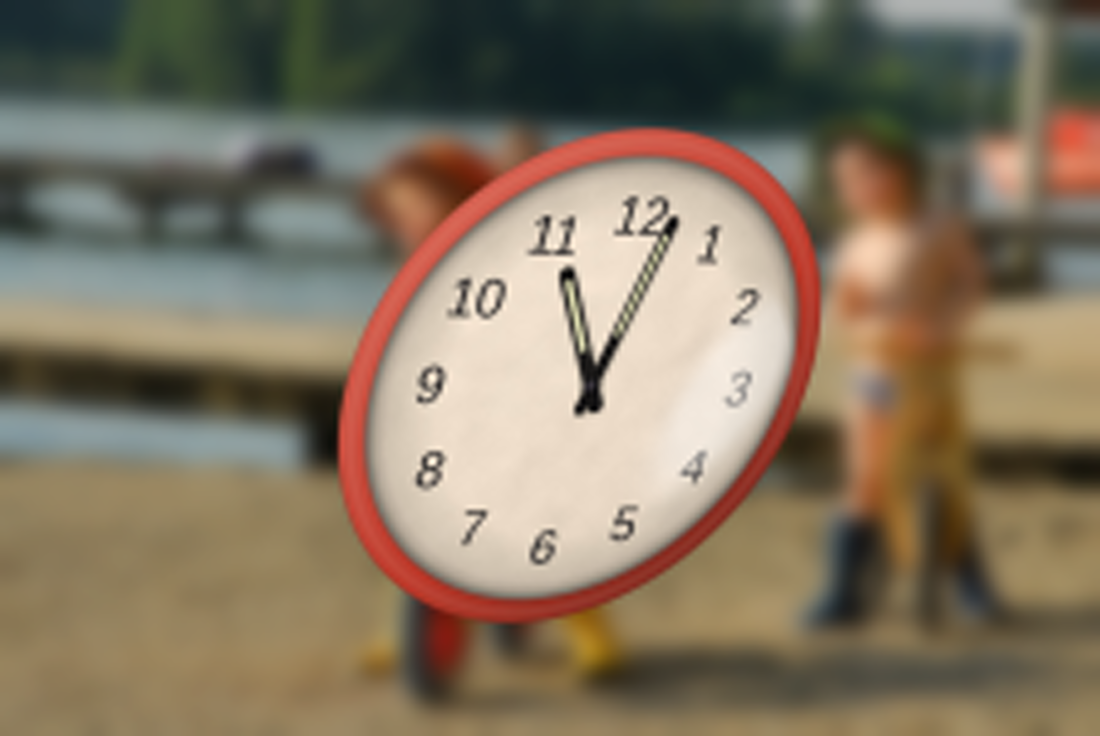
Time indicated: **11:02**
